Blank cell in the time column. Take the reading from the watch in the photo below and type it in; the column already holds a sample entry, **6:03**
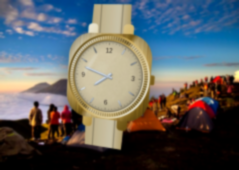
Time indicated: **7:48**
